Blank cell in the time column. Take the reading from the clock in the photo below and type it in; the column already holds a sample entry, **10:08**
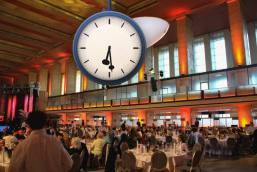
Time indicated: **6:29**
